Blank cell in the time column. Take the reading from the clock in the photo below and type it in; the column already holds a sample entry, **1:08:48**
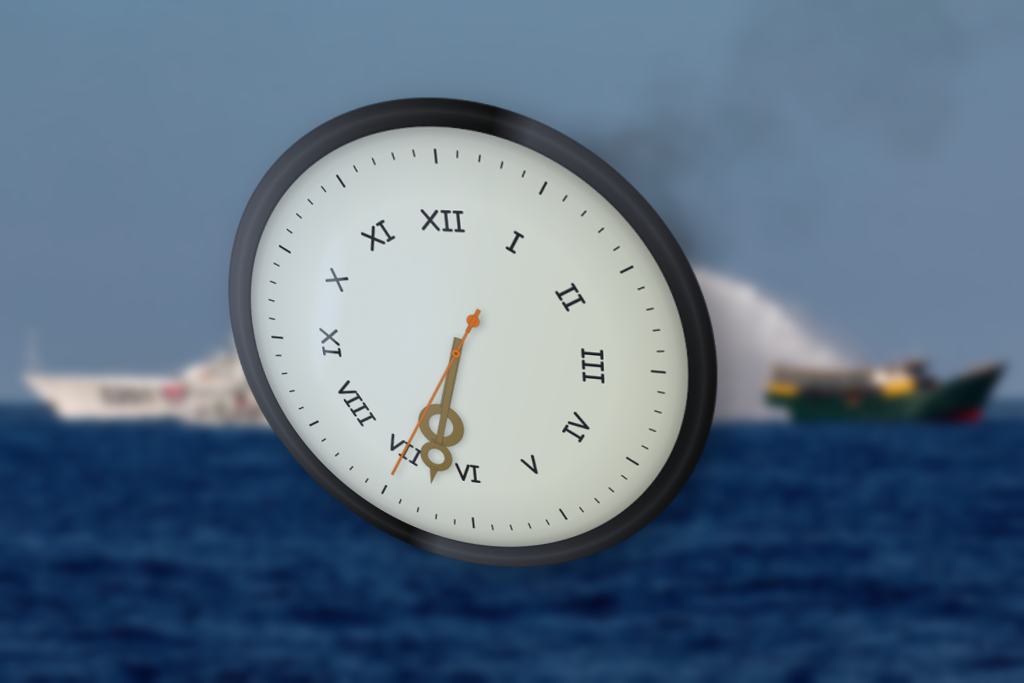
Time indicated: **6:32:35**
